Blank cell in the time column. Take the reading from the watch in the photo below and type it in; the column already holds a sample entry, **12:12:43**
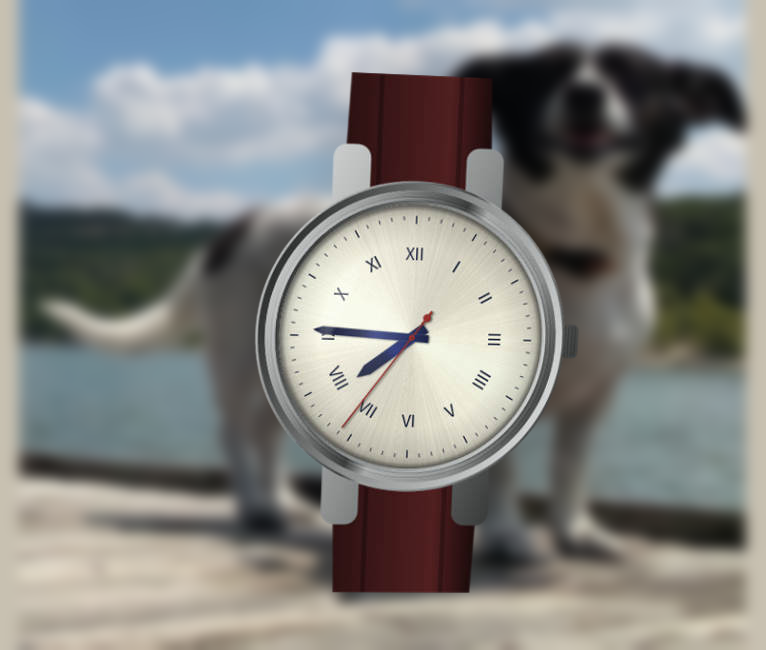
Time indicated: **7:45:36**
